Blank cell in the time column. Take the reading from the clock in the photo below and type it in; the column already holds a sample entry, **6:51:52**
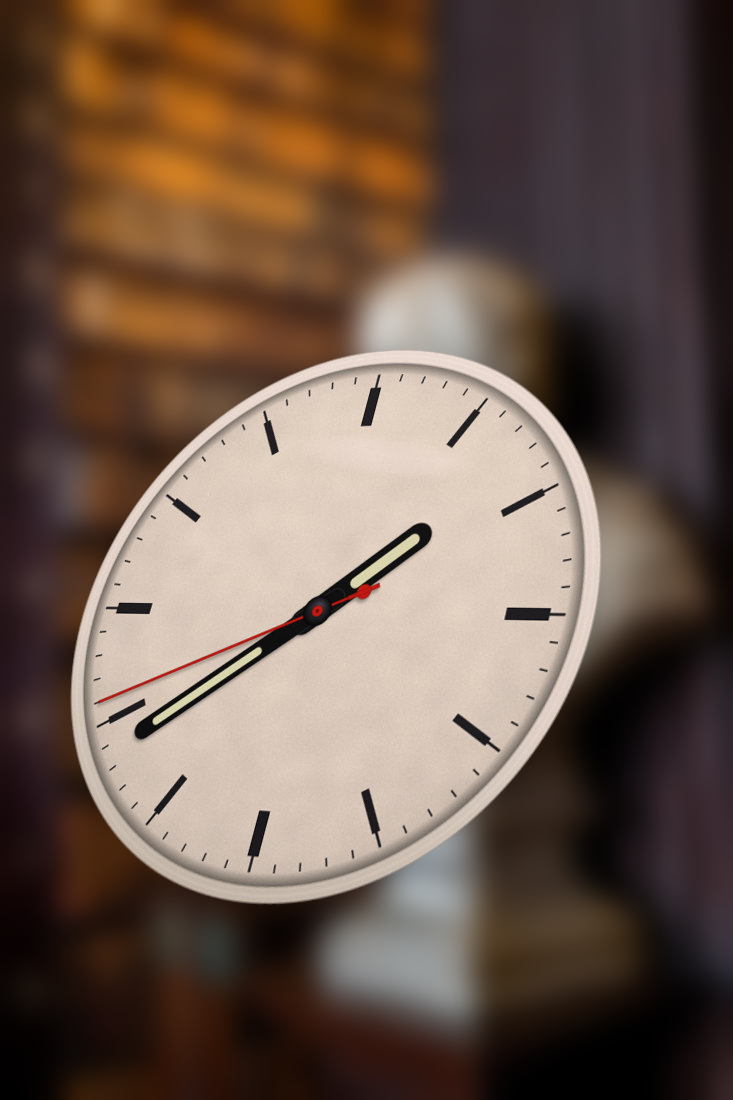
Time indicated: **1:38:41**
